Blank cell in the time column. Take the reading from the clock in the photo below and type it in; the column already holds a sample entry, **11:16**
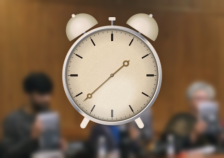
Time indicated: **1:38**
